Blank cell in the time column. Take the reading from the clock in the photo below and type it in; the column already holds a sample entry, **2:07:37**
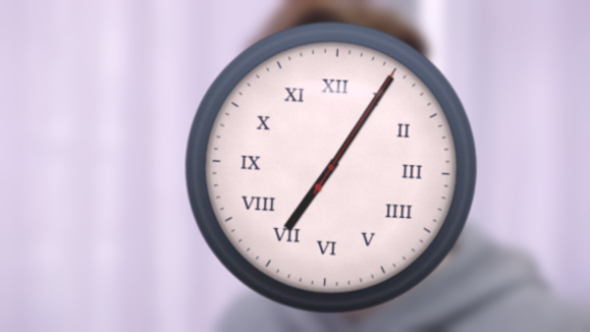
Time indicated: **7:05:05**
